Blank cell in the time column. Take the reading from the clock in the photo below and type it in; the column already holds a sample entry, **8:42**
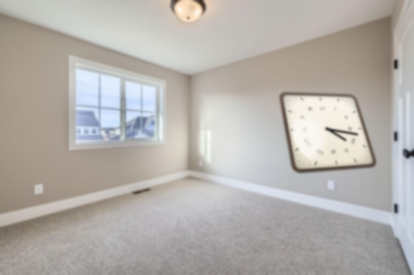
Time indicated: **4:17**
